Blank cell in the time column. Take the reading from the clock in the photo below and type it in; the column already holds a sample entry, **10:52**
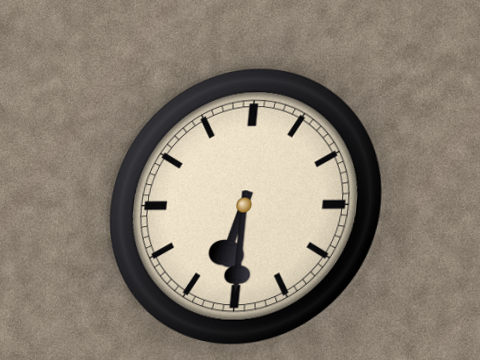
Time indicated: **6:30**
